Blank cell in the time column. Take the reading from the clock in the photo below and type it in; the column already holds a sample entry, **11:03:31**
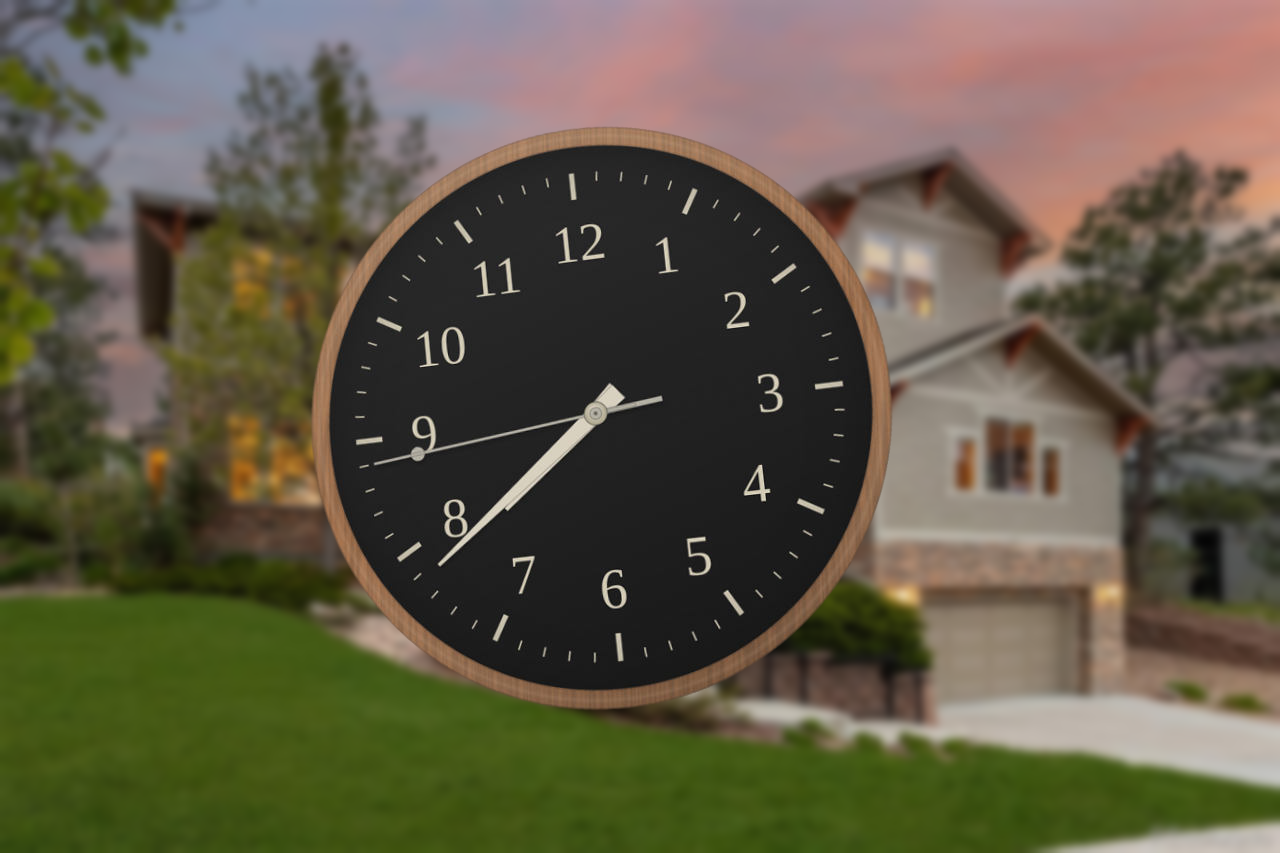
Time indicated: **7:38:44**
